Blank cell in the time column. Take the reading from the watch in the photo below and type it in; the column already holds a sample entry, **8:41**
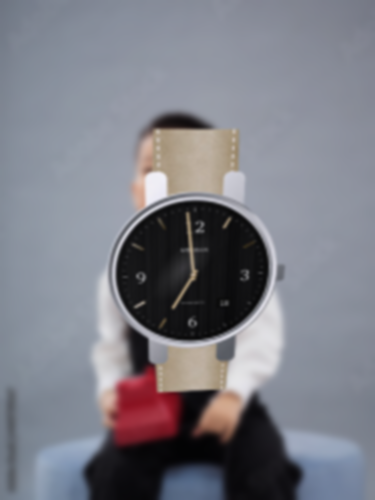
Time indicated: **6:59**
